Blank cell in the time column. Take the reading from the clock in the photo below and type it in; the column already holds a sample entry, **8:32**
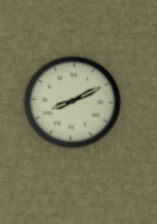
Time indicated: **8:10**
